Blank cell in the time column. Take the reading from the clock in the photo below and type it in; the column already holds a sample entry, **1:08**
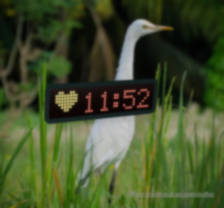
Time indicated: **11:52**
